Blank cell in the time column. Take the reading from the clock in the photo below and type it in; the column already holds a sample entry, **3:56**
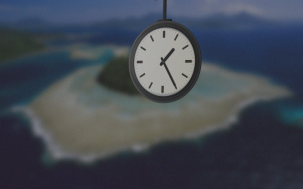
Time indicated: **1:25**
